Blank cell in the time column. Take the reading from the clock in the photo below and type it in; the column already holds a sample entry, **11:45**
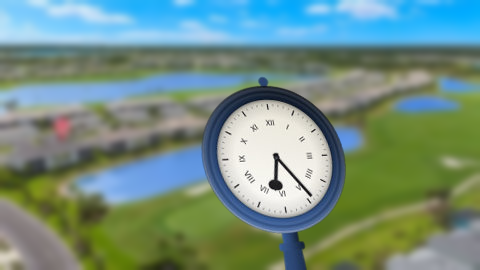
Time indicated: **6:24**
